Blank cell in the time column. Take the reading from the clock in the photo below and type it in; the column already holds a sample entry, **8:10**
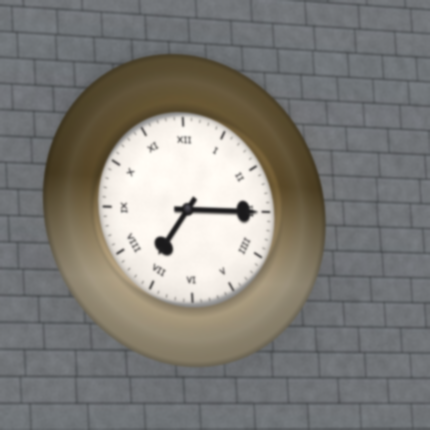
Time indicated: **7:15**
